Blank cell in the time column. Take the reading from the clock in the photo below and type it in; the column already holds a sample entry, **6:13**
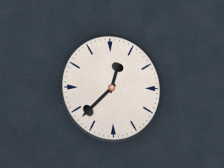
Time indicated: **12:38**
